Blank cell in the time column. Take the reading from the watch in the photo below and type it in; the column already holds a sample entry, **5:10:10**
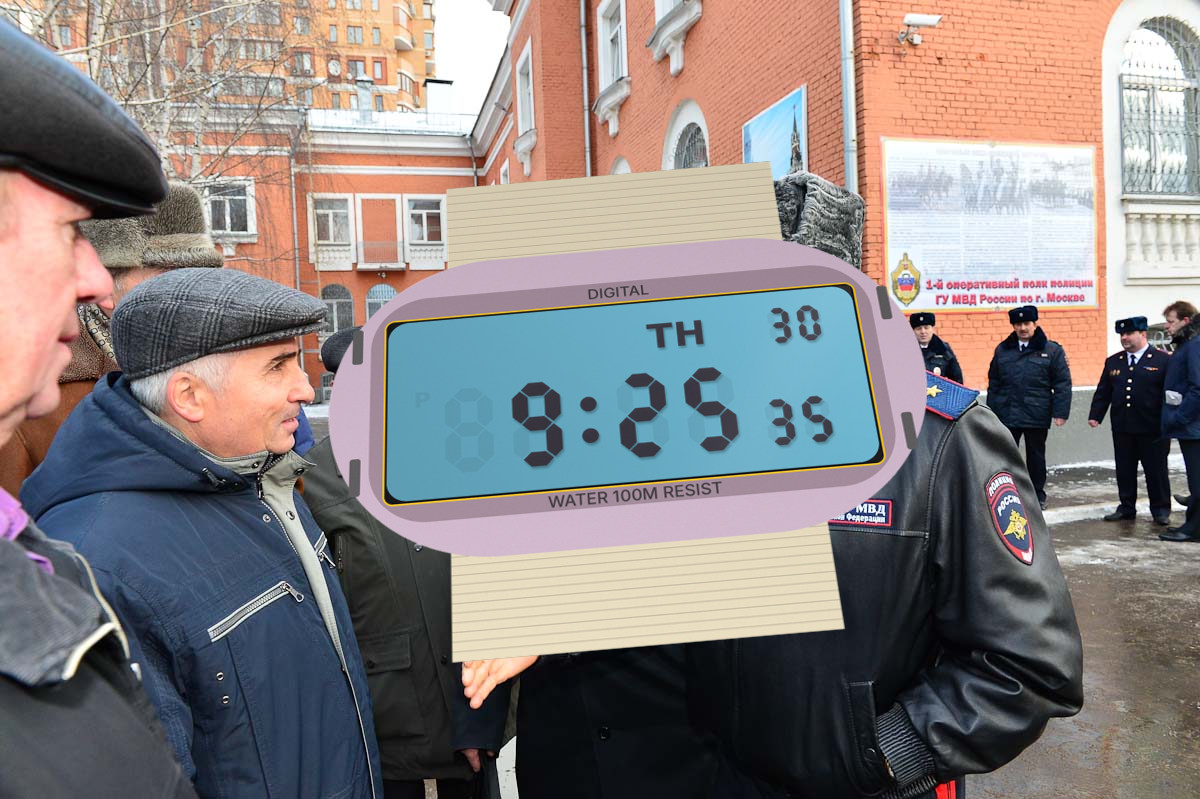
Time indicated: **9:25:35**
